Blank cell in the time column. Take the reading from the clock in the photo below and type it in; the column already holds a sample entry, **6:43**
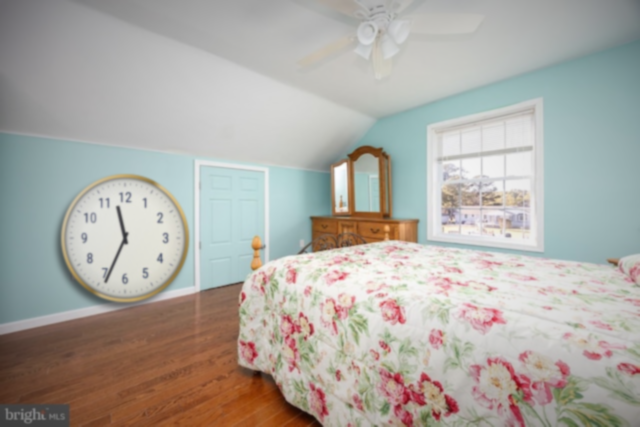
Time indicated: **11:34**
